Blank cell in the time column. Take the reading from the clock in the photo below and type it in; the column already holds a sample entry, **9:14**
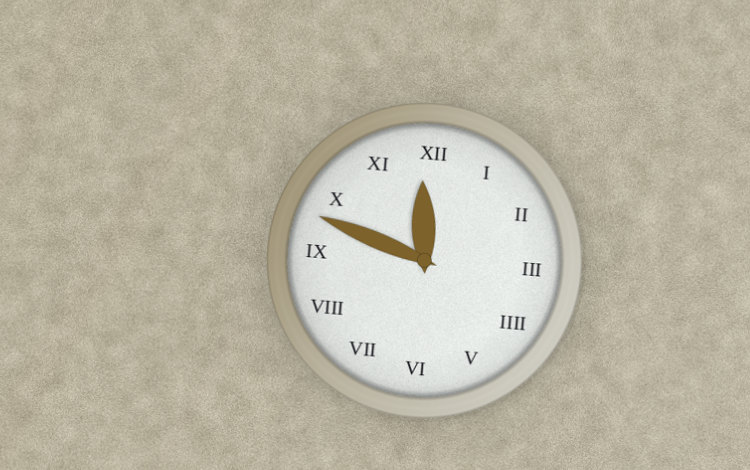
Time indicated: **11:48**
